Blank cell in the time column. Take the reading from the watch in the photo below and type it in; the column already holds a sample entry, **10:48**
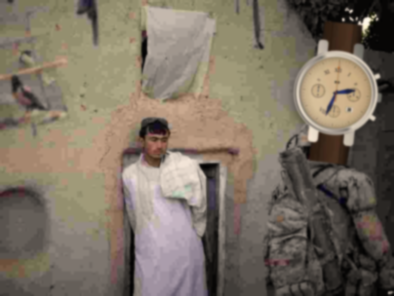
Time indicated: **2:33**
